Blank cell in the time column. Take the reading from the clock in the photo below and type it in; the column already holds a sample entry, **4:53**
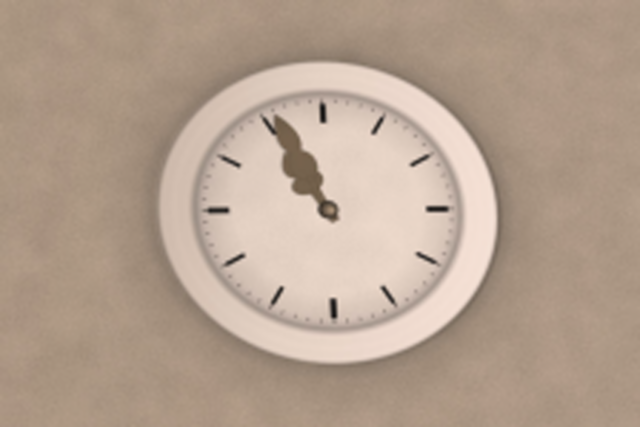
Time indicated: **10:56**
